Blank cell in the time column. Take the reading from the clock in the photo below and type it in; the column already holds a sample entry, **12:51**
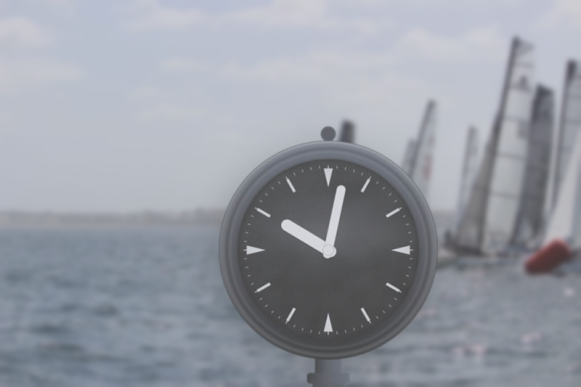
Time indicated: **10:02**
